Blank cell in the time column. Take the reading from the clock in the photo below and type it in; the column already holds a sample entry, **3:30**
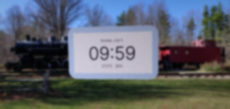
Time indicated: **9:59**
